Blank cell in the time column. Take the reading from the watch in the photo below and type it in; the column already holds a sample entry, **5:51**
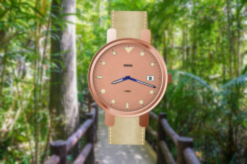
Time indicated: **8:18**
